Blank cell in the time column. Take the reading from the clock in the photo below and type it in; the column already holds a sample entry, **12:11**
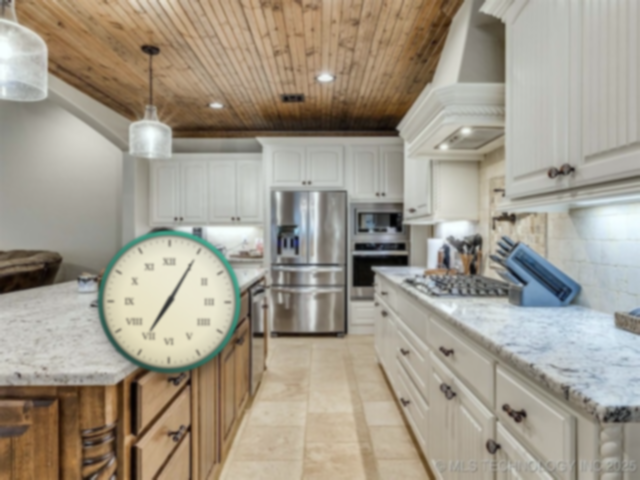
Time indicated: **7:05**
